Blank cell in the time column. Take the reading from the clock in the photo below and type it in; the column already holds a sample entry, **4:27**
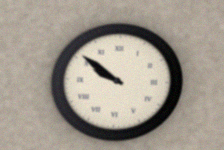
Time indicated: **9:51**
